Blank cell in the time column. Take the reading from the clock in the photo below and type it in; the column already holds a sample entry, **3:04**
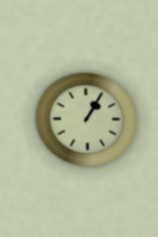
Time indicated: **1:05**
